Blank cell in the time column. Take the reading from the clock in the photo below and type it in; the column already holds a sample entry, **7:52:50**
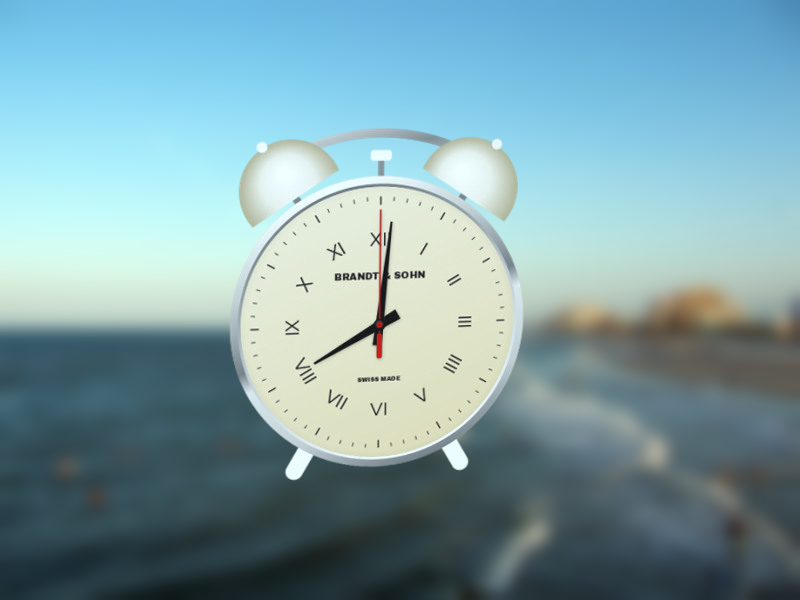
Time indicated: **8:01:00**
